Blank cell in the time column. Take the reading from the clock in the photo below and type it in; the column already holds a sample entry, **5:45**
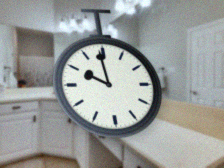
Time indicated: **9:59**
